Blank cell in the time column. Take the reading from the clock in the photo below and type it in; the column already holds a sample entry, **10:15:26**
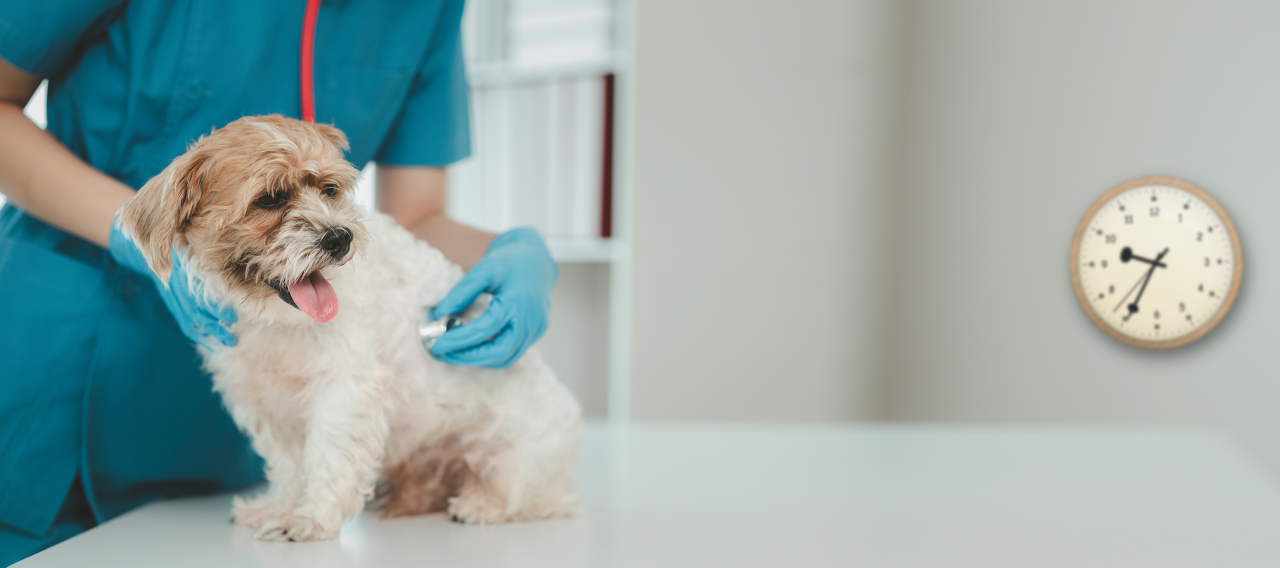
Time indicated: **9:34:37**
